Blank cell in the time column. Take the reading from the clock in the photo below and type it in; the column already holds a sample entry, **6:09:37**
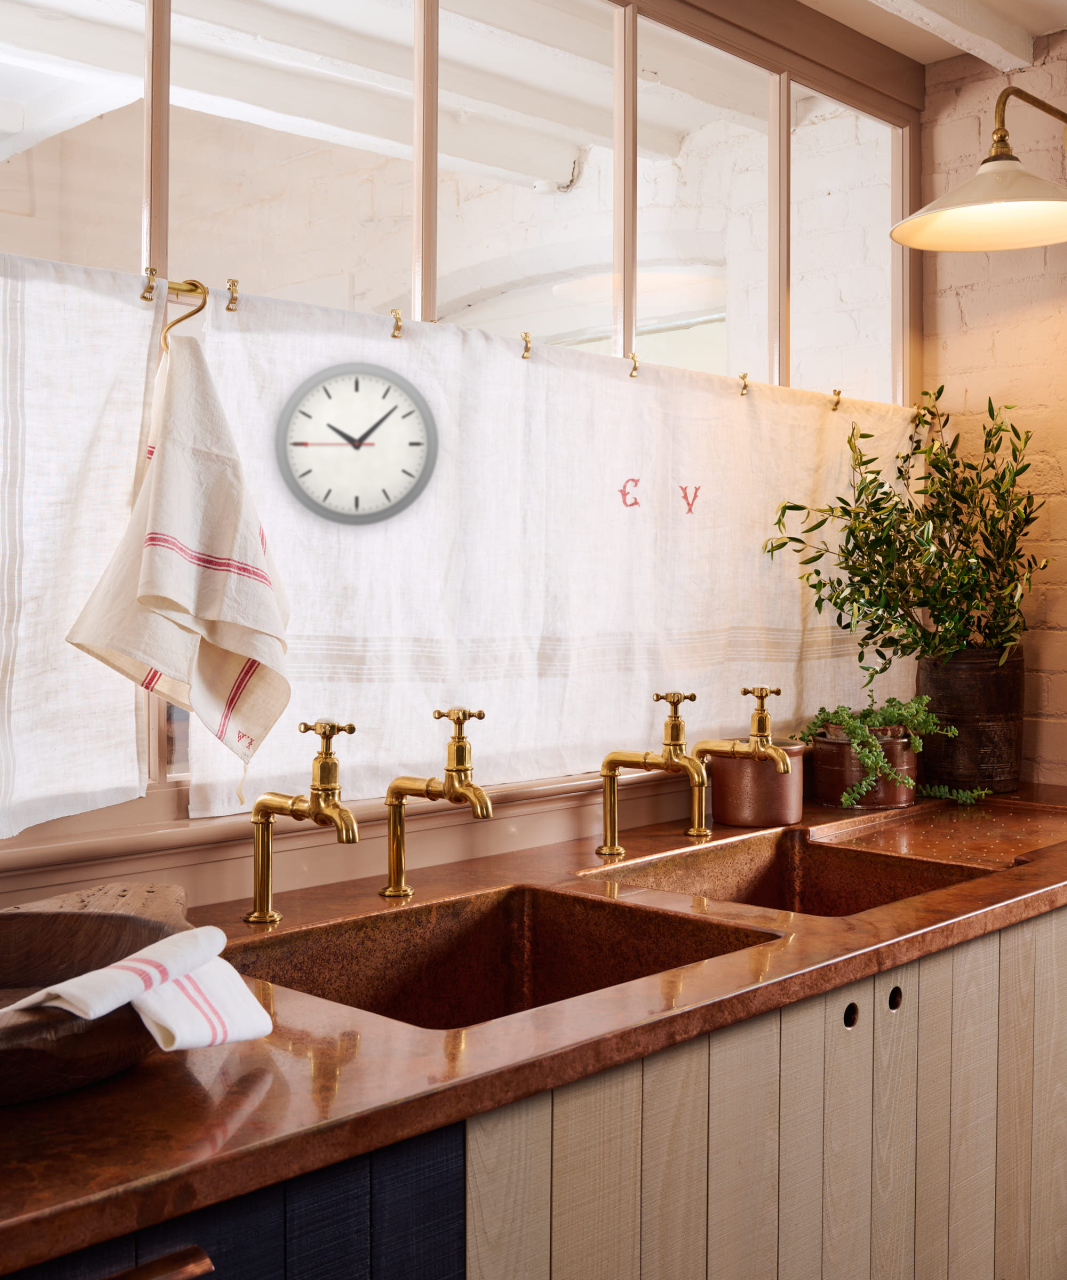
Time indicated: **10:07:45**
